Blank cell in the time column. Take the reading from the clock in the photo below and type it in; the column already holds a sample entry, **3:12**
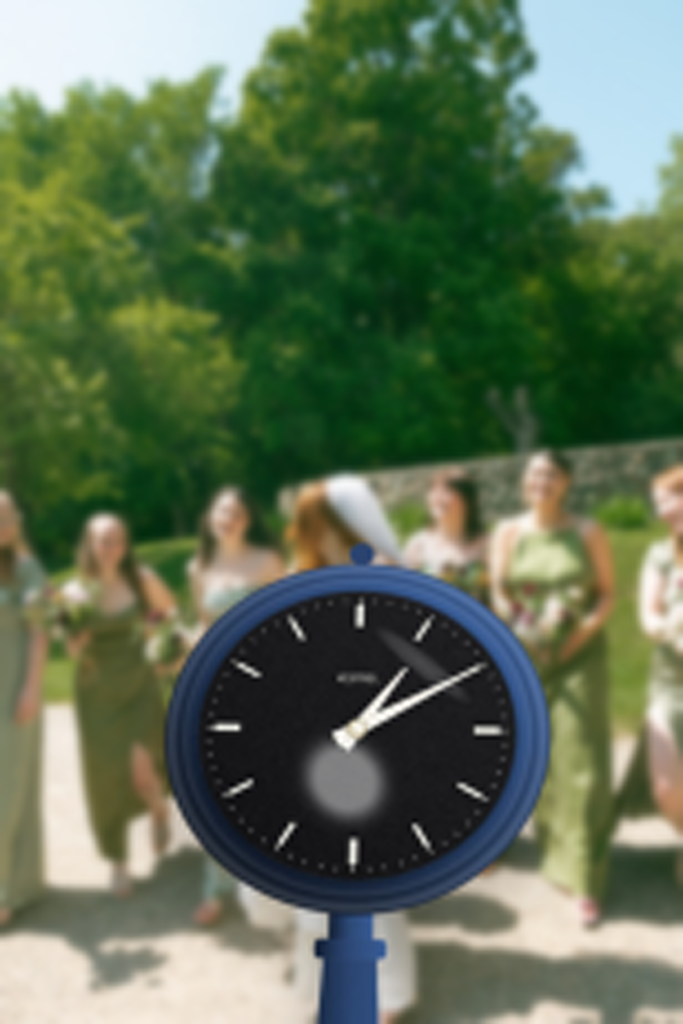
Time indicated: **1:10**
